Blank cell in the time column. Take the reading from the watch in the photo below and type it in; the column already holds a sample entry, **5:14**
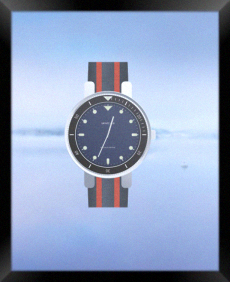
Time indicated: **12:34**
